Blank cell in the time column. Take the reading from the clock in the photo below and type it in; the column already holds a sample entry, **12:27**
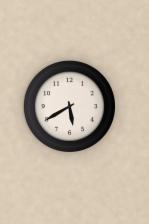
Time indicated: **5:40**
